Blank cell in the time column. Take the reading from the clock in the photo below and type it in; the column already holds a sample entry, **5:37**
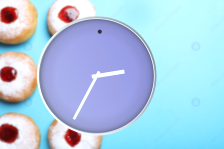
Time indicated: **2:34**
